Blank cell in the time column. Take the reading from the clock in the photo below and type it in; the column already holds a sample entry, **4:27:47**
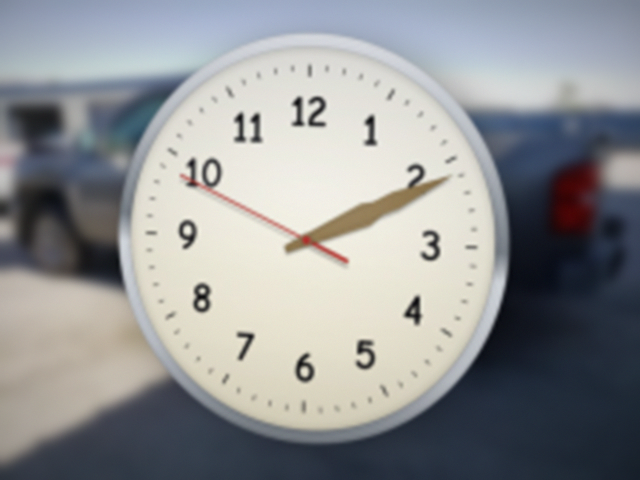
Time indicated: **2:10:49**
